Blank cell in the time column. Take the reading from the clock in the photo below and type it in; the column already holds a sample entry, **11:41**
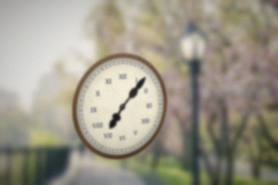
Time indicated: **7:07**
